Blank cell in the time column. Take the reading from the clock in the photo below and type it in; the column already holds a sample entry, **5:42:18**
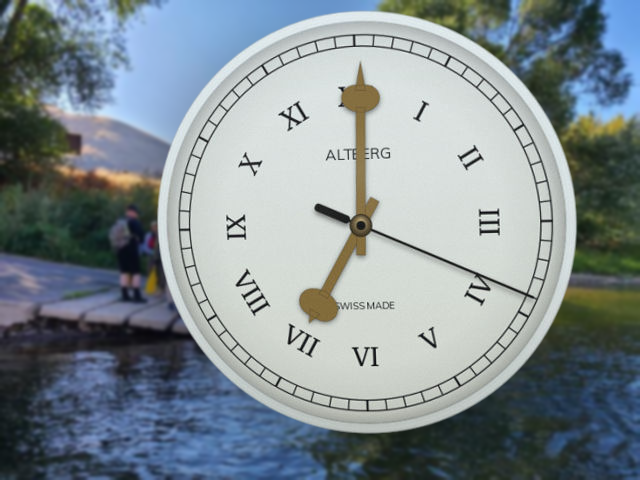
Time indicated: **7:00:19**
